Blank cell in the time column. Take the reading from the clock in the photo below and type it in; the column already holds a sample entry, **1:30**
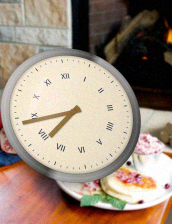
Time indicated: **7:44**
